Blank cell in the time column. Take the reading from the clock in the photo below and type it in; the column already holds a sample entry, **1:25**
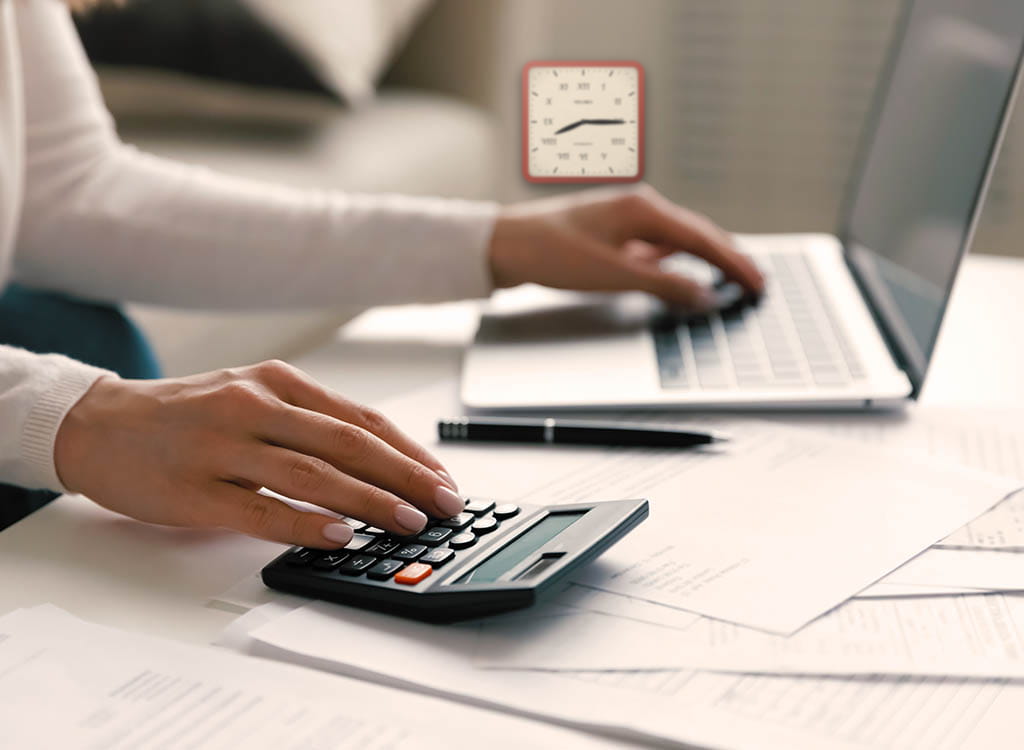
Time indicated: **8:15**
